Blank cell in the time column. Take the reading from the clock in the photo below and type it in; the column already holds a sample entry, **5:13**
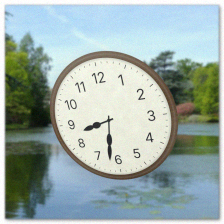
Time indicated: **8:32**
